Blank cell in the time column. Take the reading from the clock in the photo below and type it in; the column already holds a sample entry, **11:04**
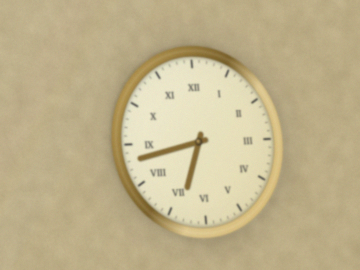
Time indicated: **6:43**
